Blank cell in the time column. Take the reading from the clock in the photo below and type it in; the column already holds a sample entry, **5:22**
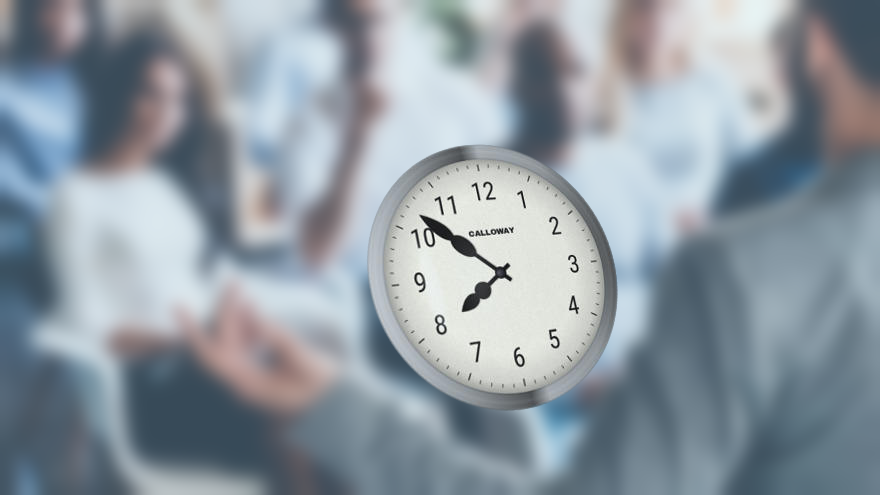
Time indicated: **7:52**
